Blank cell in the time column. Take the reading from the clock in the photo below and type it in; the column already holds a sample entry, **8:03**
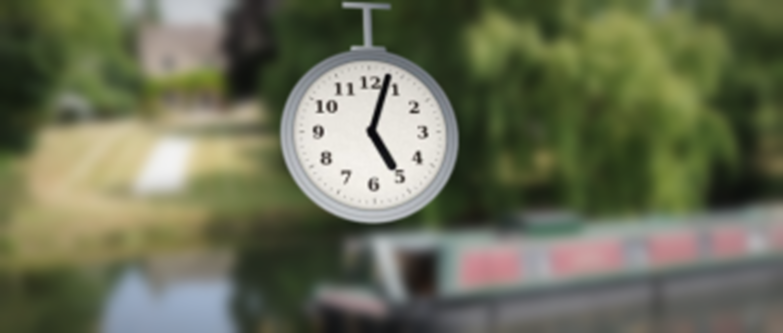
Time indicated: **5:03**
